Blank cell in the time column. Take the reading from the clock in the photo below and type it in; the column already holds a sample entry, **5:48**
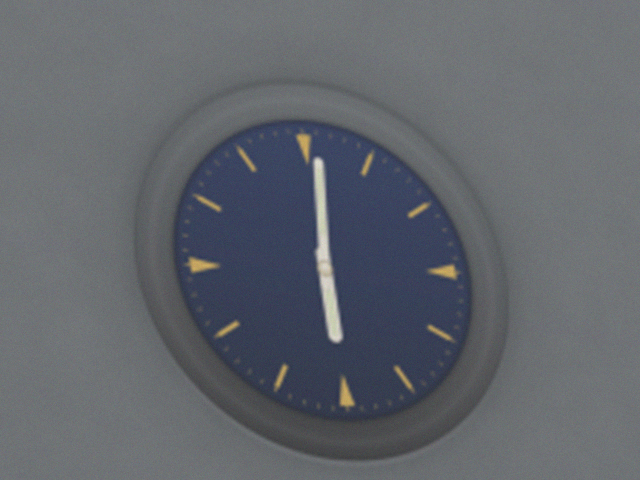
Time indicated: **6:01**
